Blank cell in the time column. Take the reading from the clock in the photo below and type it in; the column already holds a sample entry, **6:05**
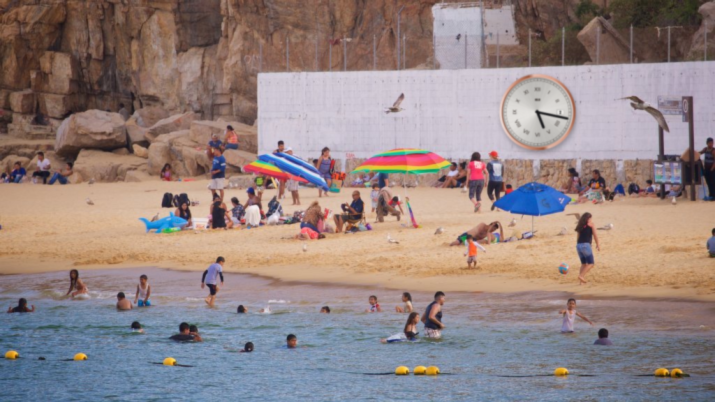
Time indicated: **5:17**
